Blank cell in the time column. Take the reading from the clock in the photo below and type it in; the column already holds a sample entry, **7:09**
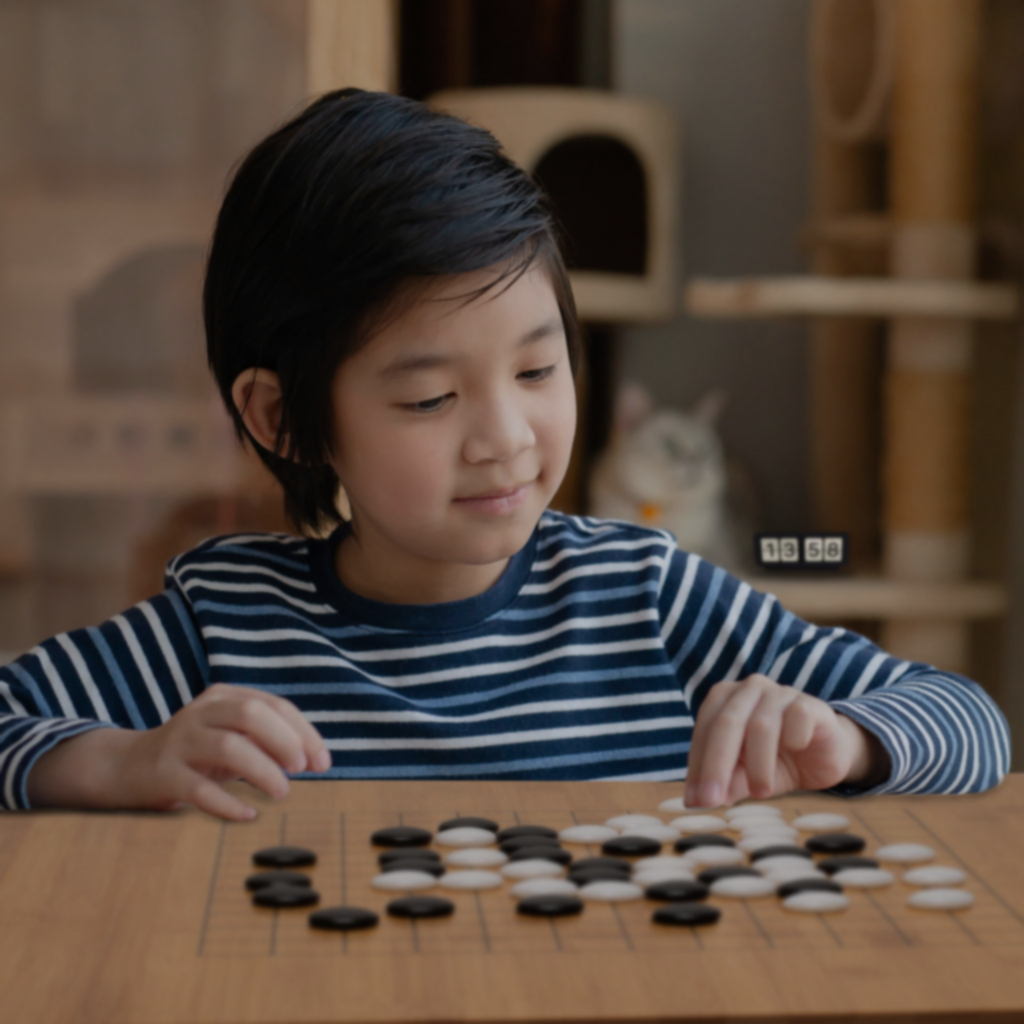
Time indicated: **13:58**
